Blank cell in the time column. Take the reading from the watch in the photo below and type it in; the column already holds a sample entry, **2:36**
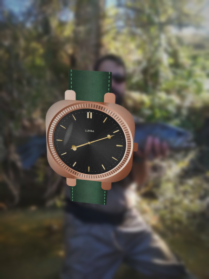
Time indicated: **8:11**
